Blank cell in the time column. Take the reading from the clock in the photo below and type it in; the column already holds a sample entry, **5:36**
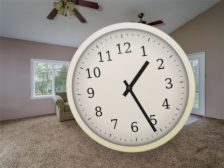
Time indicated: **1:26**
